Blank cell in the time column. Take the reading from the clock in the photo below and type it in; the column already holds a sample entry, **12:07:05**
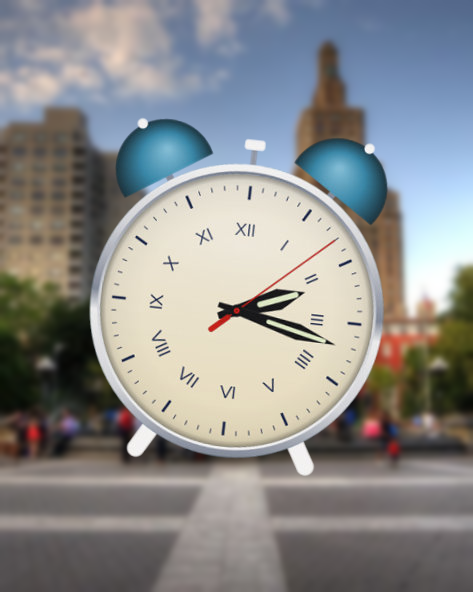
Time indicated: **2:17:08**
